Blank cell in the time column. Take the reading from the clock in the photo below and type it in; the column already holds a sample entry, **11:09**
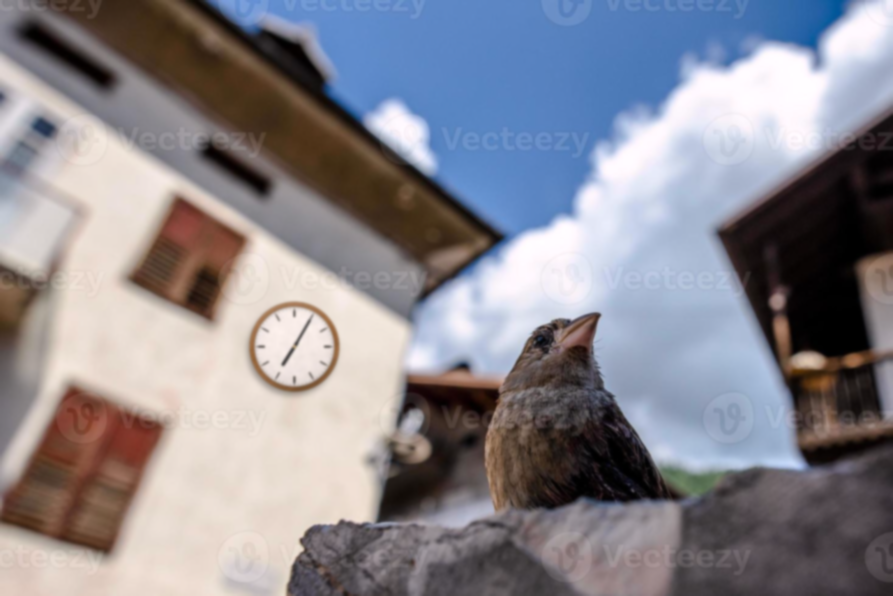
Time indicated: **7:05**
